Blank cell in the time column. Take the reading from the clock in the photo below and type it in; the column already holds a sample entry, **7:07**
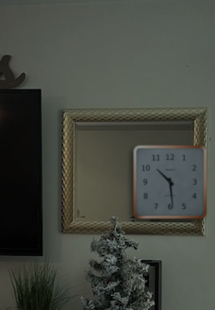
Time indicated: **10:29**
